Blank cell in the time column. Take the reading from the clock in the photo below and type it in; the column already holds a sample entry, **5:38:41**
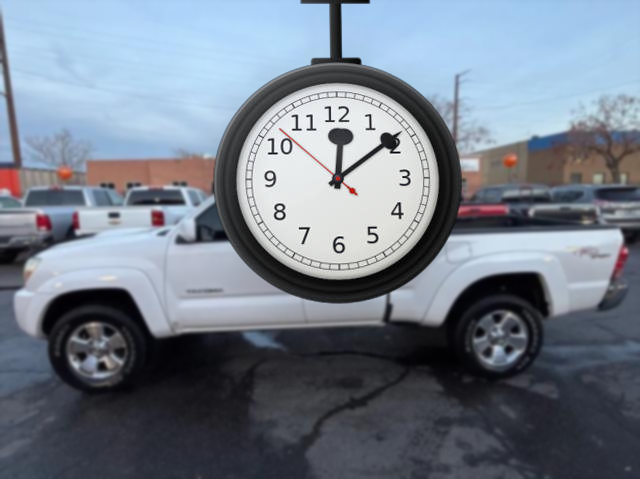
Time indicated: **12:08:52**
